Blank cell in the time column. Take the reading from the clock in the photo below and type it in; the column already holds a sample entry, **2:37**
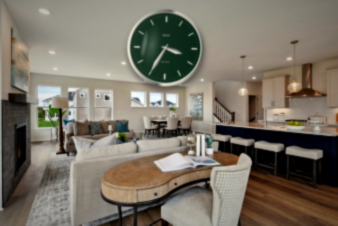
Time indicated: **3:35**
